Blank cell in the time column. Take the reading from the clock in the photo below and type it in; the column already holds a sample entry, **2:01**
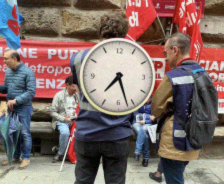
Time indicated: **7:27**
